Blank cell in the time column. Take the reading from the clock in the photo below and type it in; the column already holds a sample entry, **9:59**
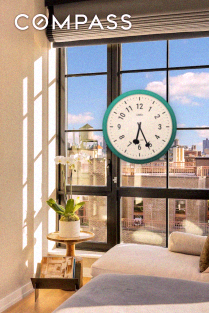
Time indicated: **6:26**
